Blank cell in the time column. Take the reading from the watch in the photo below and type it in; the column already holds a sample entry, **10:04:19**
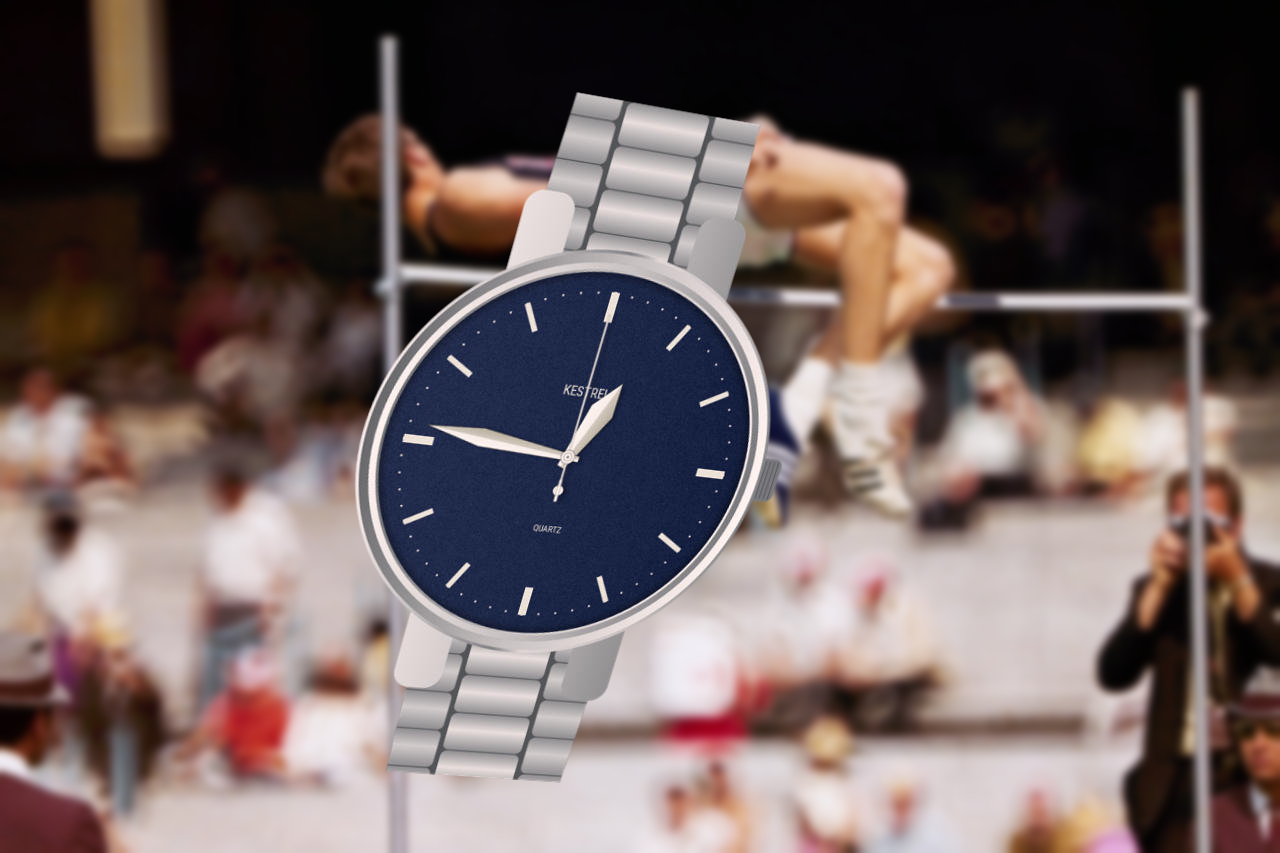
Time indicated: **12:46:00**
